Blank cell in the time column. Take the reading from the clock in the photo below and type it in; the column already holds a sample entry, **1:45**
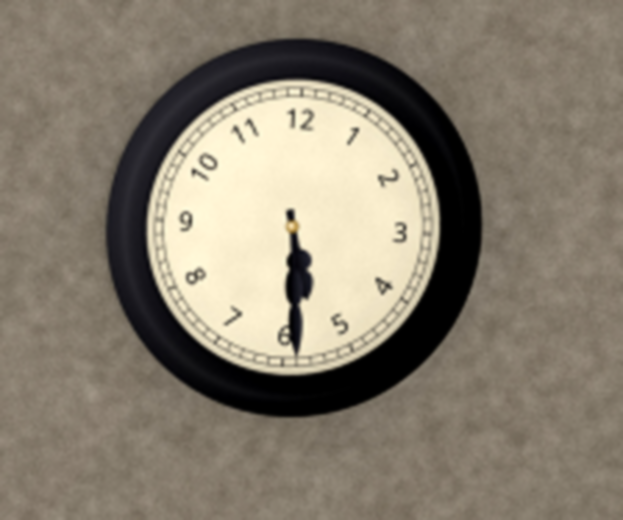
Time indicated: **5:29**
